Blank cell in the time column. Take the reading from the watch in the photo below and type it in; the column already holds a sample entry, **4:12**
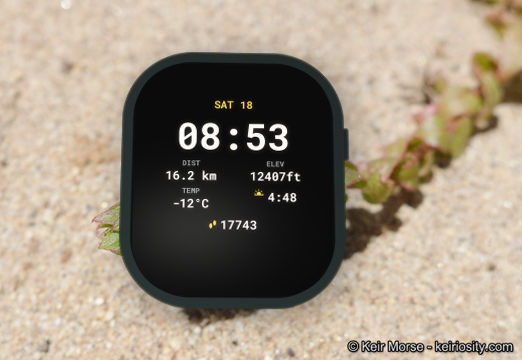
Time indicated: **8:53**
